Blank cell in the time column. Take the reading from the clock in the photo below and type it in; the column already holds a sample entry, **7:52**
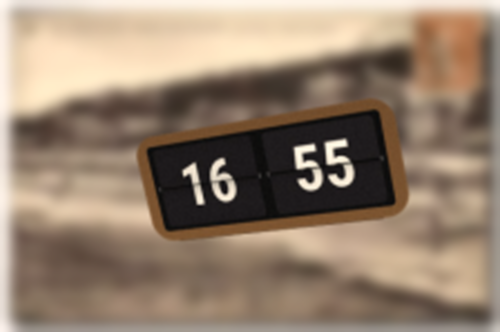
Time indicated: **16:55**
